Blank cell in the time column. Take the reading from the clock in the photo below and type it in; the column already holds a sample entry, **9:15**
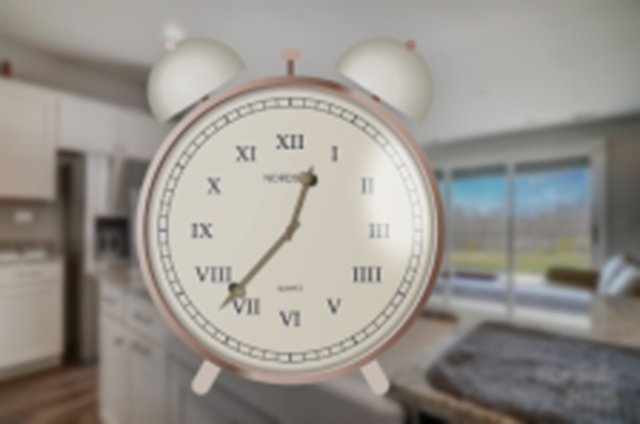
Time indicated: **12:37**
